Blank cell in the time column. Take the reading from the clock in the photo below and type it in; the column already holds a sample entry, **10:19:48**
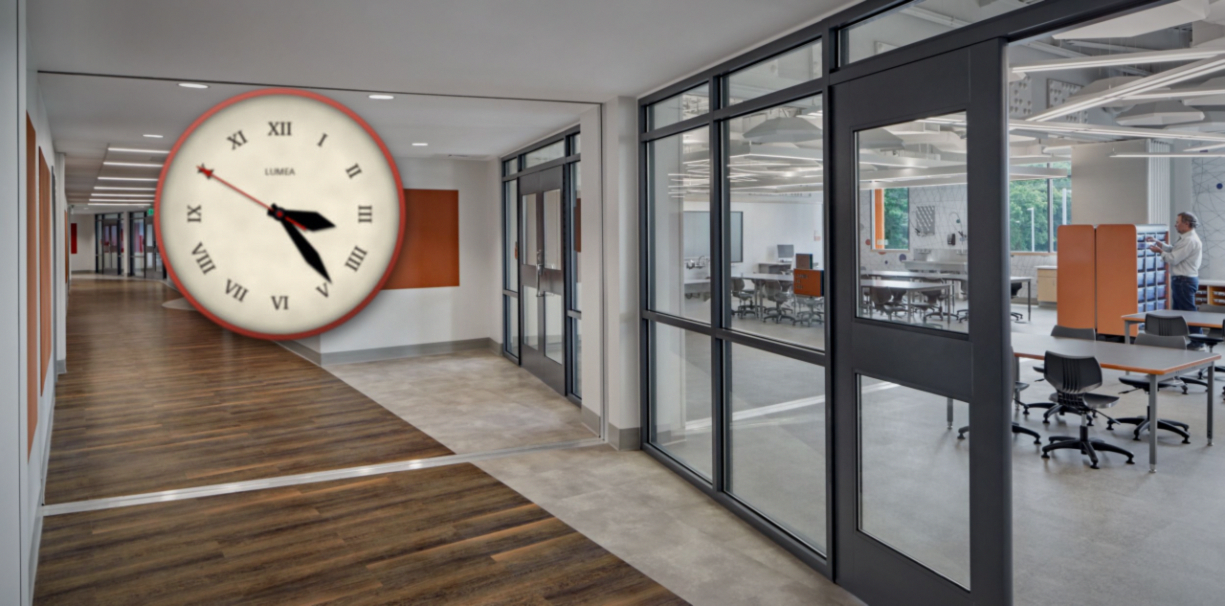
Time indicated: **3:23:50**
